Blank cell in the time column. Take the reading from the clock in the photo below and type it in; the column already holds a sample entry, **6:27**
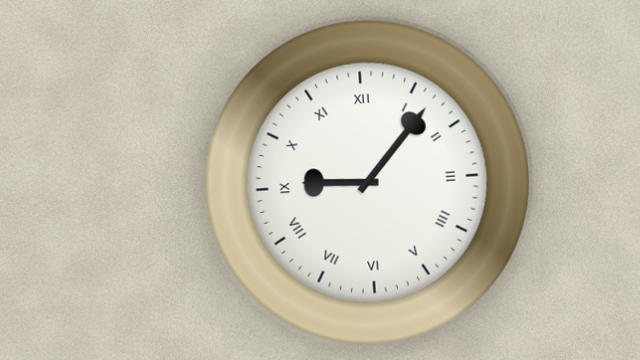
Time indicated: **9:07**
